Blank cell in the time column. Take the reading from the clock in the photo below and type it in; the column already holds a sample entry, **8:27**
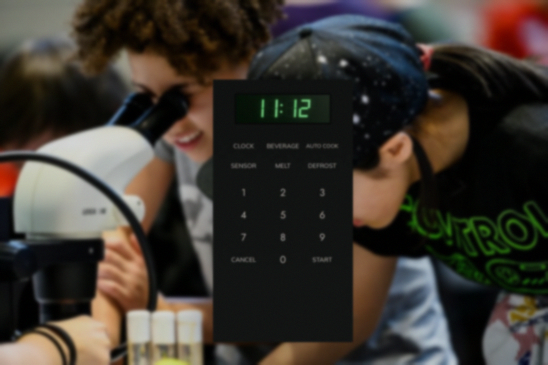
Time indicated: **11:12**
